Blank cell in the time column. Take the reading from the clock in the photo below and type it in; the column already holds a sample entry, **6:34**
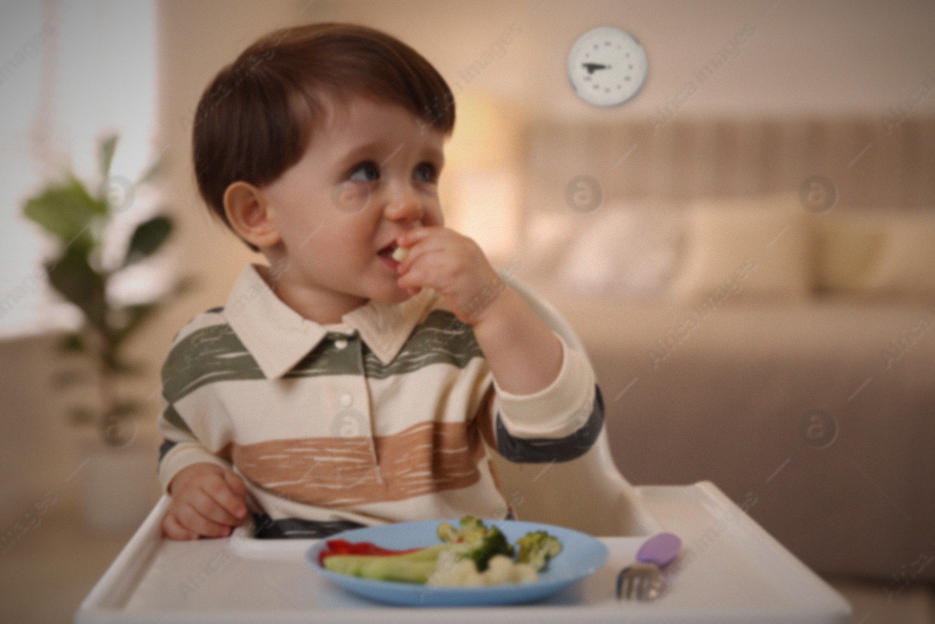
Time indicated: **8:46**
